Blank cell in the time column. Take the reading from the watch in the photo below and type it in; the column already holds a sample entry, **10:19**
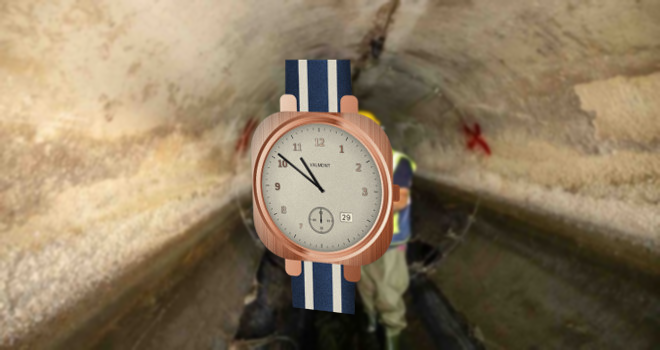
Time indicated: **10:51**
